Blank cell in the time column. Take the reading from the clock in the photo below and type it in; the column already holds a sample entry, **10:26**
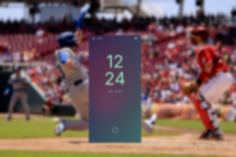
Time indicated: **12:24**
